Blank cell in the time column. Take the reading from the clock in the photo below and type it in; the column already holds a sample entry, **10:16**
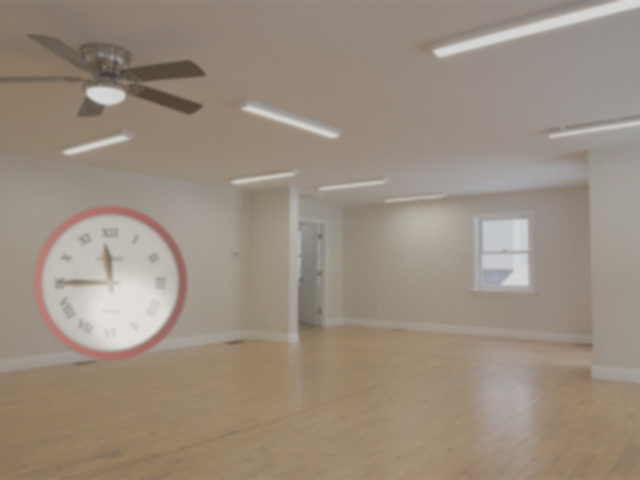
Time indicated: **11:45**
